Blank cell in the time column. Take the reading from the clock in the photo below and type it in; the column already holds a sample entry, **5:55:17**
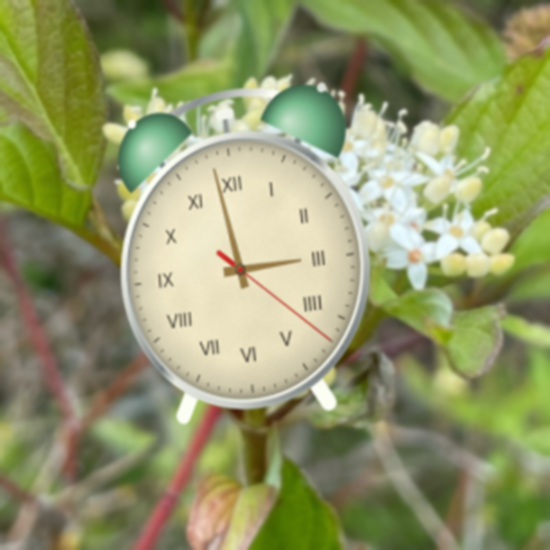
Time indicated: **2:58:22**
